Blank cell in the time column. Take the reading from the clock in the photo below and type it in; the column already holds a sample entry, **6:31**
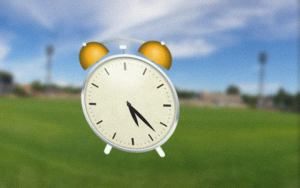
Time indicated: **5:23**
